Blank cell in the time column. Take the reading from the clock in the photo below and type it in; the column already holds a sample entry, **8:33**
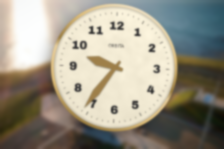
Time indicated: **9:36**
